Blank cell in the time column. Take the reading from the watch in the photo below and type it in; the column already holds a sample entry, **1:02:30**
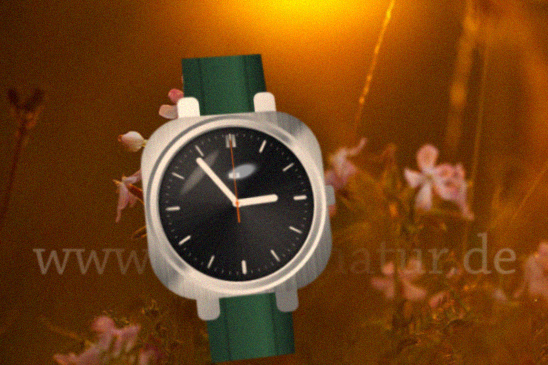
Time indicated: **2:54:00**
